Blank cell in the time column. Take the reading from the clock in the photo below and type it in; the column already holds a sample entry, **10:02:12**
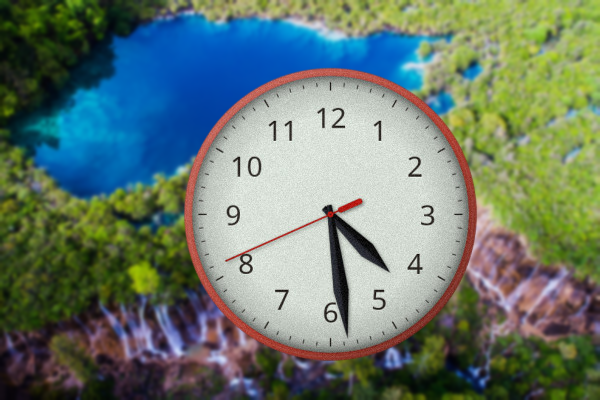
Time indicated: **4:28:41**
